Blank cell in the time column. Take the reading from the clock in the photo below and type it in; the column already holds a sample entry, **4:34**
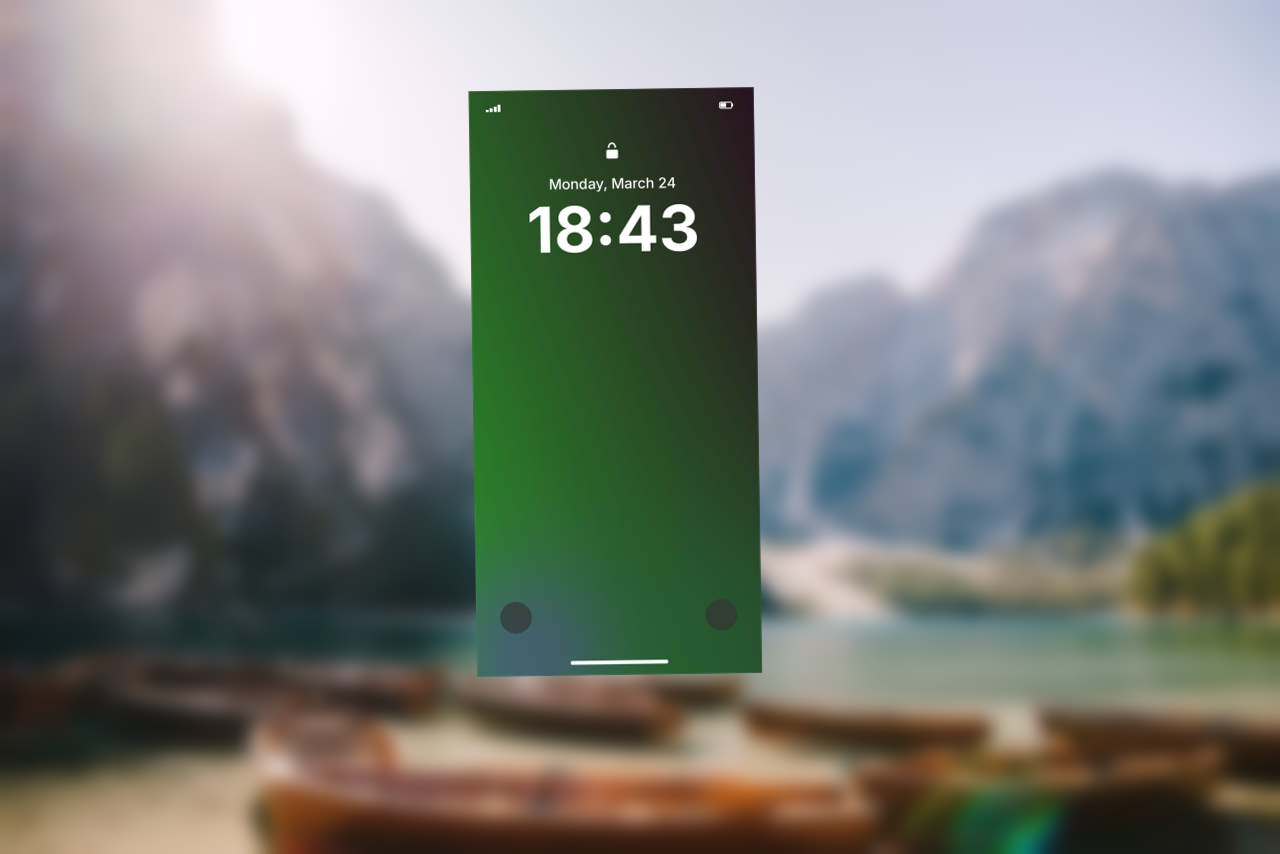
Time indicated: **18:43**
